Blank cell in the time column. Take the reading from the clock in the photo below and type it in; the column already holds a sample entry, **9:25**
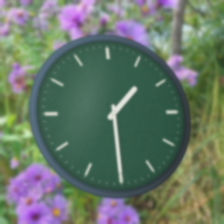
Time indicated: **1:30**
